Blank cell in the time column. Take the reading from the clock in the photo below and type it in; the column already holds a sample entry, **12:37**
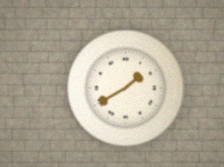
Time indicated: **1:40**
